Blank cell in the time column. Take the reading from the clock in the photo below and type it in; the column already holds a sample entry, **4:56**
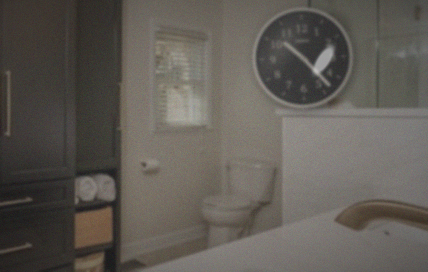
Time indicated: **10:23**
